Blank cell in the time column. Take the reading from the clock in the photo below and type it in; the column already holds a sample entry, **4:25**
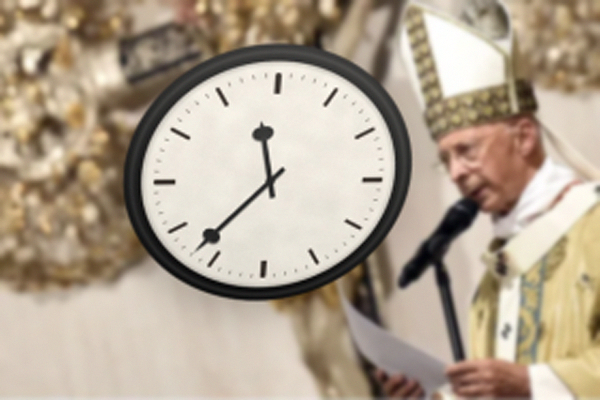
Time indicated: **11:37**
